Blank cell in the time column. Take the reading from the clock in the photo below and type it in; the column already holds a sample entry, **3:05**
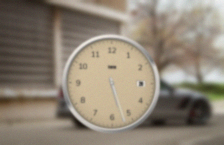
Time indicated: **5:27**
